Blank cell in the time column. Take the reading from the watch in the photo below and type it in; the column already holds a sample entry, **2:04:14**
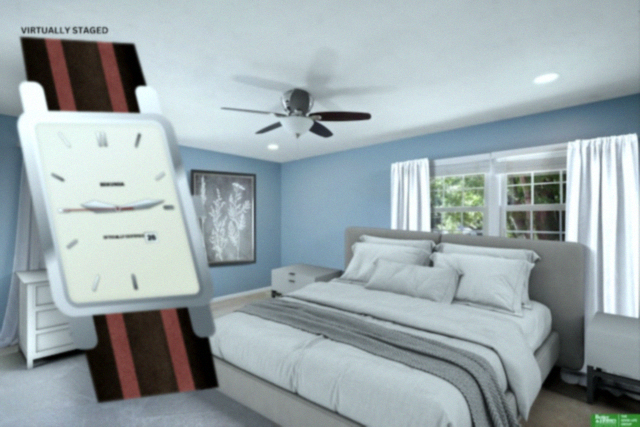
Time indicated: **9:13:45**
